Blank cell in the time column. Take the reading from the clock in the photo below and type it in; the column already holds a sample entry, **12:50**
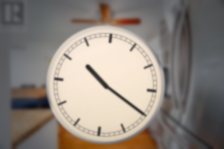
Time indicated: **10:20**
